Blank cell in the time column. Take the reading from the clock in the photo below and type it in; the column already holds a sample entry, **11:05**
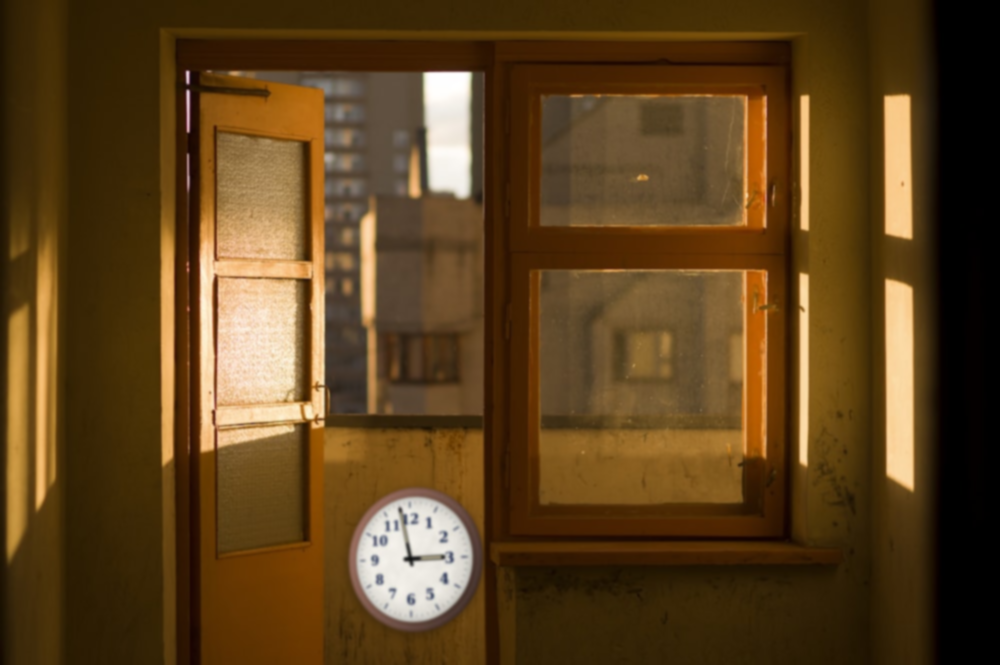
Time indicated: **2:58**
